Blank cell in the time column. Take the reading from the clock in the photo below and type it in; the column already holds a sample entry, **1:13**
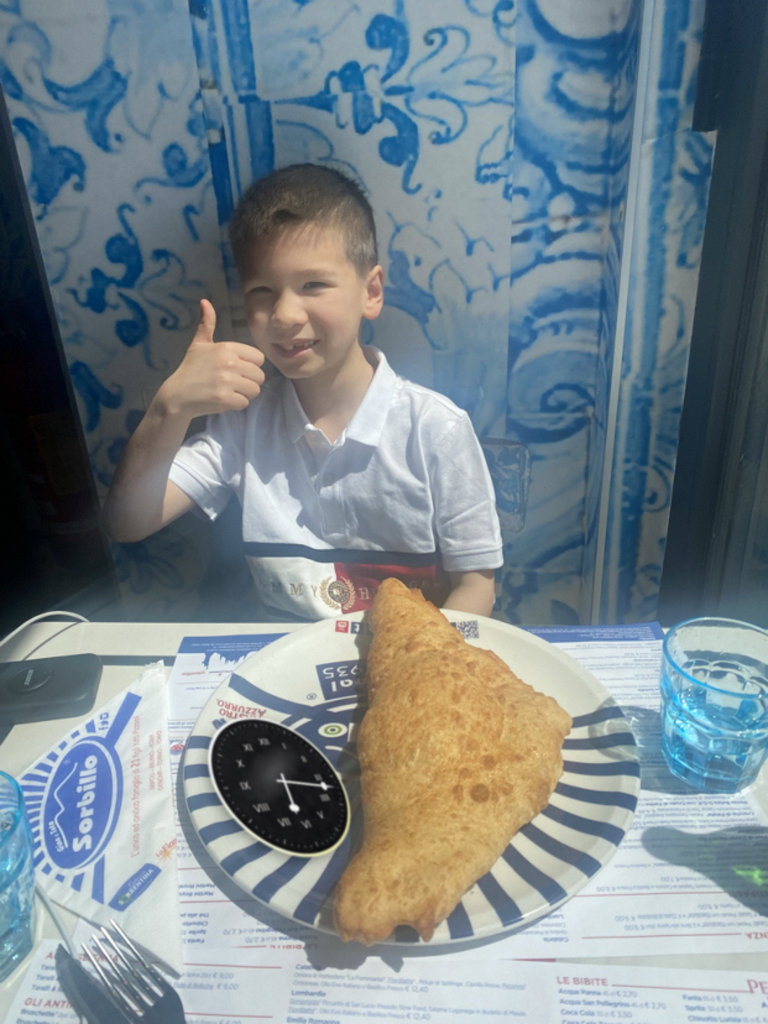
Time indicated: **6:17**
